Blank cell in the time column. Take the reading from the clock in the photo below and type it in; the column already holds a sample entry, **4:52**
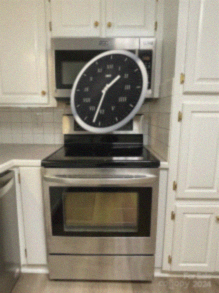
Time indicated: **1:32**
